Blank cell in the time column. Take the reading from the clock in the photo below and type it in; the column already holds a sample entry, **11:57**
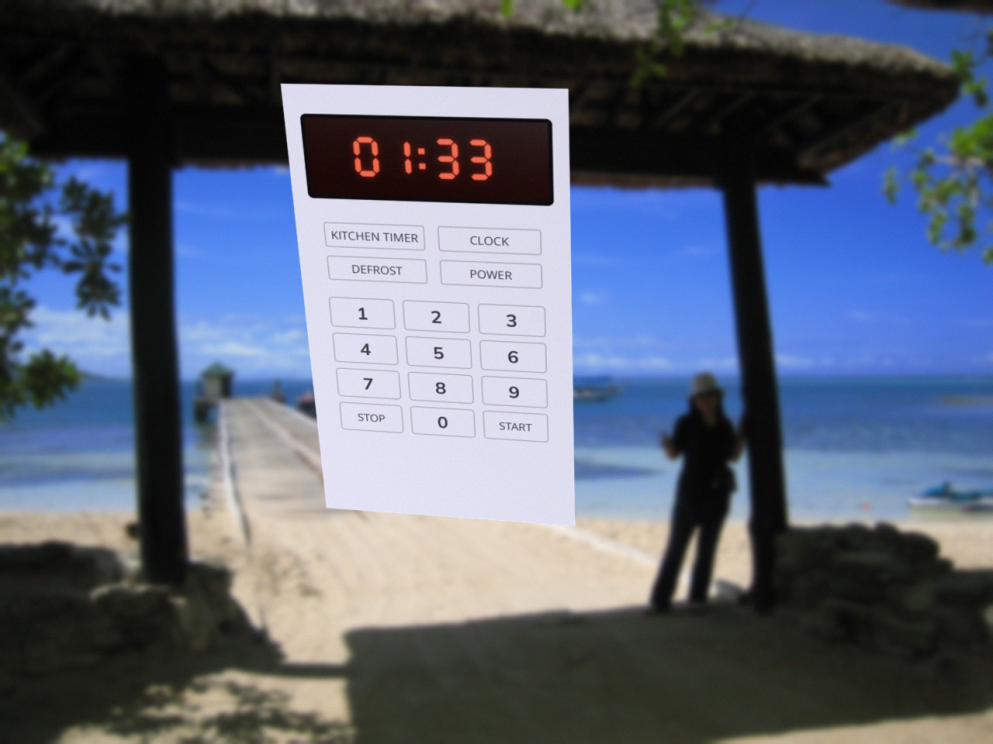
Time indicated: **1:33**
